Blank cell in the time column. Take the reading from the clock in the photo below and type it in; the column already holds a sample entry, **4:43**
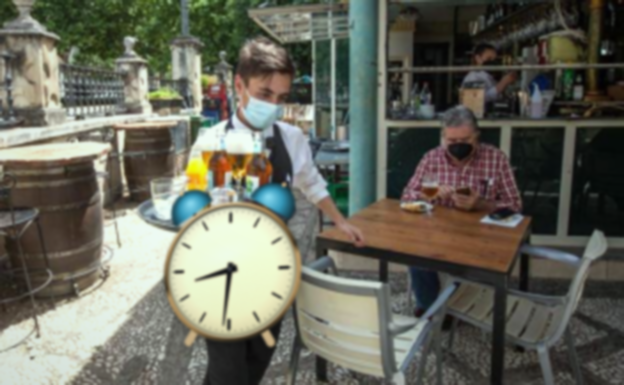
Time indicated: **8:31**
